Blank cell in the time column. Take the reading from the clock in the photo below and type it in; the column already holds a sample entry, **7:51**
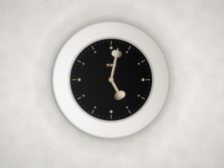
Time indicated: **5:02**
